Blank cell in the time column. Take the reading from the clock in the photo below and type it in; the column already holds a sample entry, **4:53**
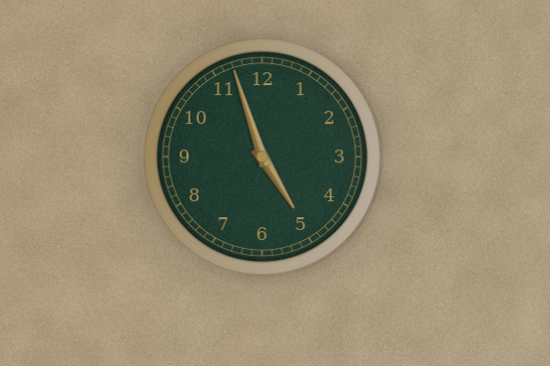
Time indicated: **4:57**
